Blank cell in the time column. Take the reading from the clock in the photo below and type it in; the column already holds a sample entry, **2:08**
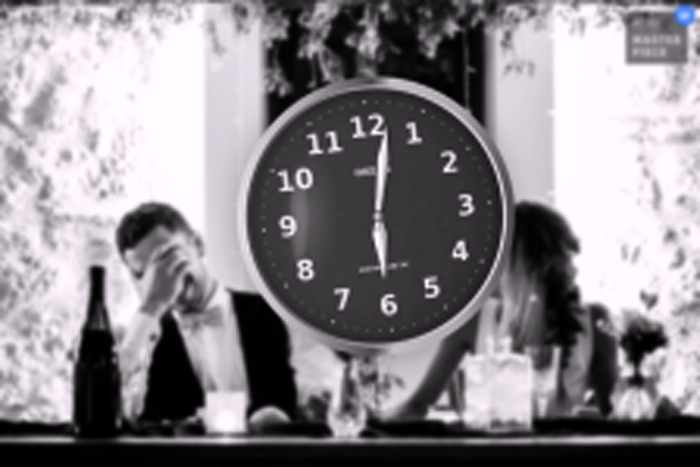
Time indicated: **6:02**
